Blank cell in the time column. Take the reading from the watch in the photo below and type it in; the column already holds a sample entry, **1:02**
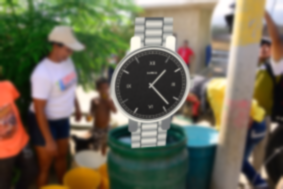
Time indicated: **1:23**
